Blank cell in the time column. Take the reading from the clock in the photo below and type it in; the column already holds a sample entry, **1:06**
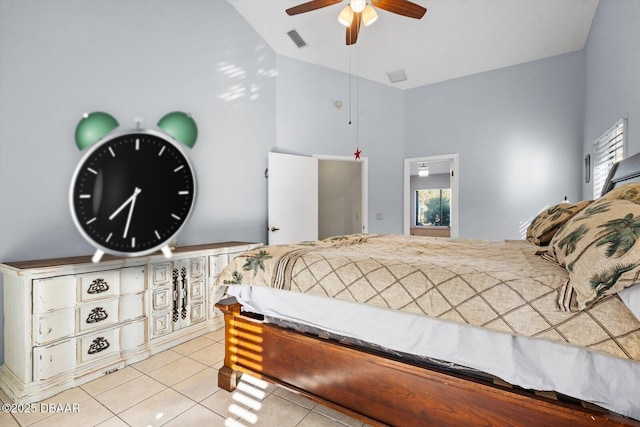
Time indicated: **7:32**
